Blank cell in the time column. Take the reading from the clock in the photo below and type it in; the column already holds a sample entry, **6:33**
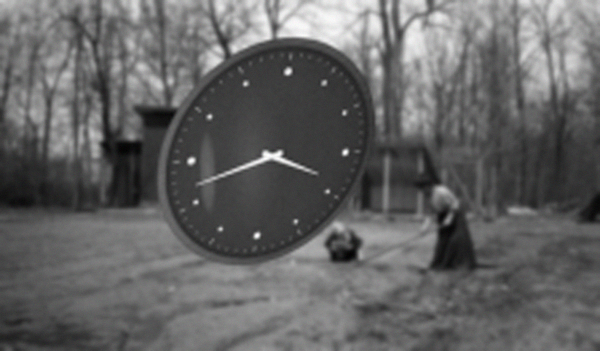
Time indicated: **3:42**
